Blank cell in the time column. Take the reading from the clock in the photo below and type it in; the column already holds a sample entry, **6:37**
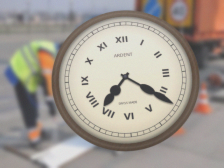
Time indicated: **7:21**
